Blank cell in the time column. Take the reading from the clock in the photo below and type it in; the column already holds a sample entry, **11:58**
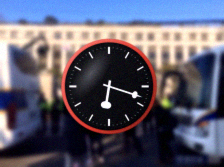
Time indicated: **6:18**
